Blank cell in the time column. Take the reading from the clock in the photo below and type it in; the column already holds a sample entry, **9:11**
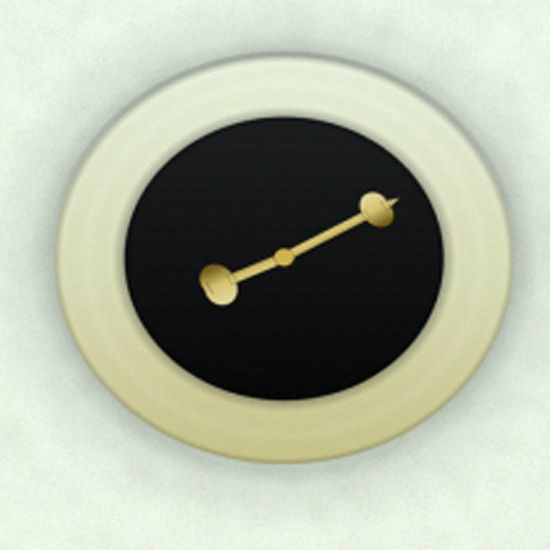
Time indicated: **8:10**
